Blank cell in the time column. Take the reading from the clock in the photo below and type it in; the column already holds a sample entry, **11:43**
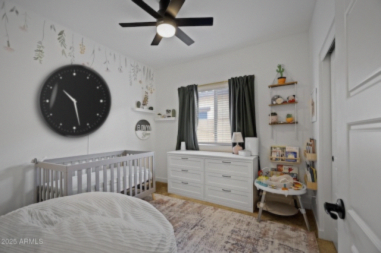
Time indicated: **10:28**
